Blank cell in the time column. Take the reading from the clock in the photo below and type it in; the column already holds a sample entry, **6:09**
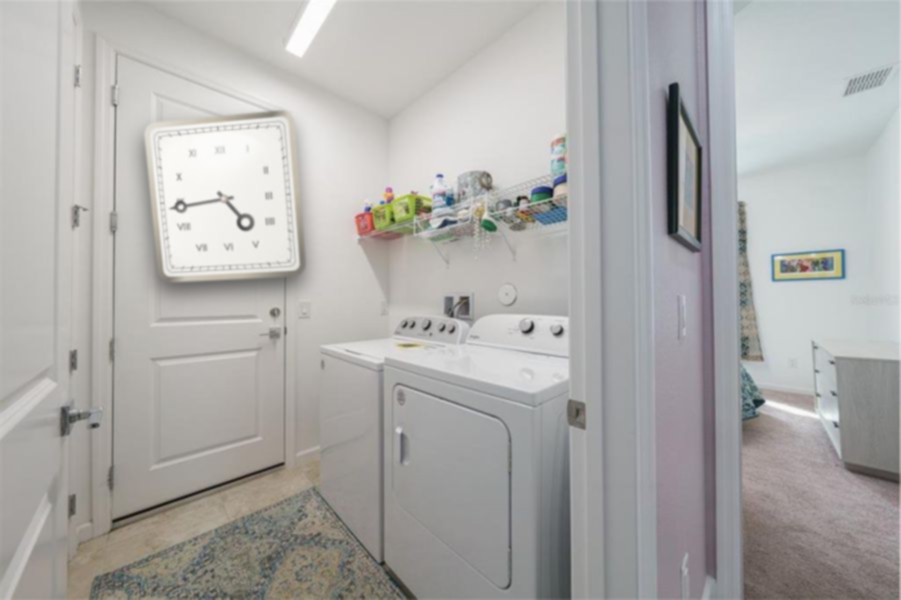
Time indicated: **4:44**
